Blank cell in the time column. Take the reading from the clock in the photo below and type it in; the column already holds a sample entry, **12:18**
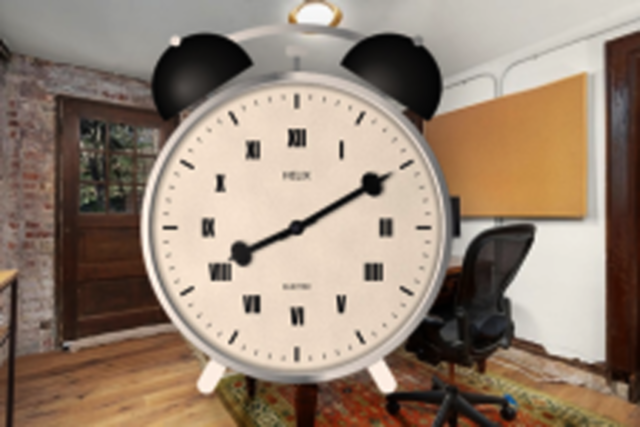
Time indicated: **8:10**
